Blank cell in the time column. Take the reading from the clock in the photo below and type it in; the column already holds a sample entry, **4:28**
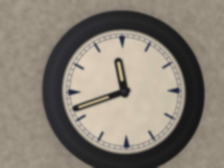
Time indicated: **11:42**
